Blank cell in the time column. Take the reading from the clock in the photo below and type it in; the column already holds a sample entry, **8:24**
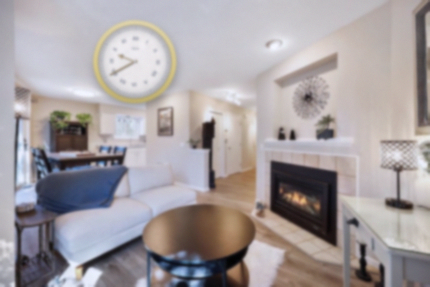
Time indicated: **9:40**
